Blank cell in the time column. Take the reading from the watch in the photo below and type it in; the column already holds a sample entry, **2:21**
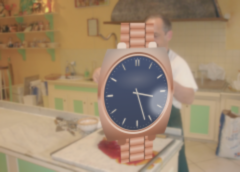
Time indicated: **3:27**
